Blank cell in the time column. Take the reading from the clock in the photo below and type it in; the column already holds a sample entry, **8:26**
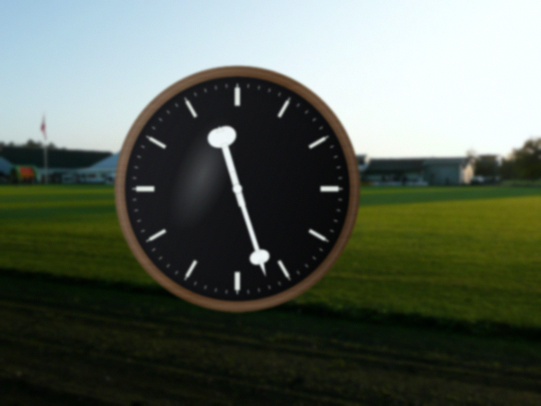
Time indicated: **11:27**
